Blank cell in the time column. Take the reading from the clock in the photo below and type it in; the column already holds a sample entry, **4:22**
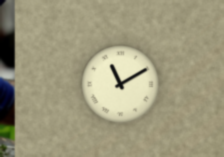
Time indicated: **11:10**
